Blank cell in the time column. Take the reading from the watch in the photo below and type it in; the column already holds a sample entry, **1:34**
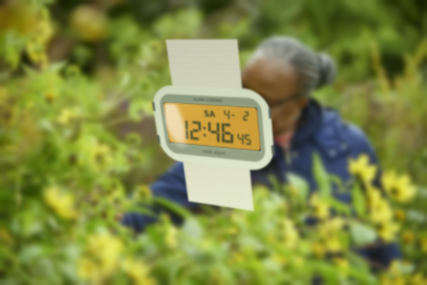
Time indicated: **12:46**
